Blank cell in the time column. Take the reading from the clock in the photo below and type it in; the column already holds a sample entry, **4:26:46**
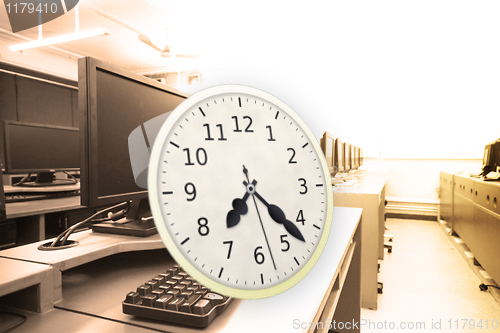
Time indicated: **7:22:28**
